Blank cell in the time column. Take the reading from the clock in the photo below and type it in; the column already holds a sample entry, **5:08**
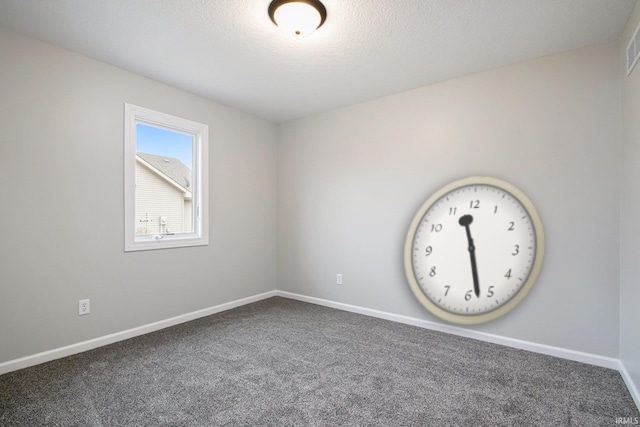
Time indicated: **11:28**
